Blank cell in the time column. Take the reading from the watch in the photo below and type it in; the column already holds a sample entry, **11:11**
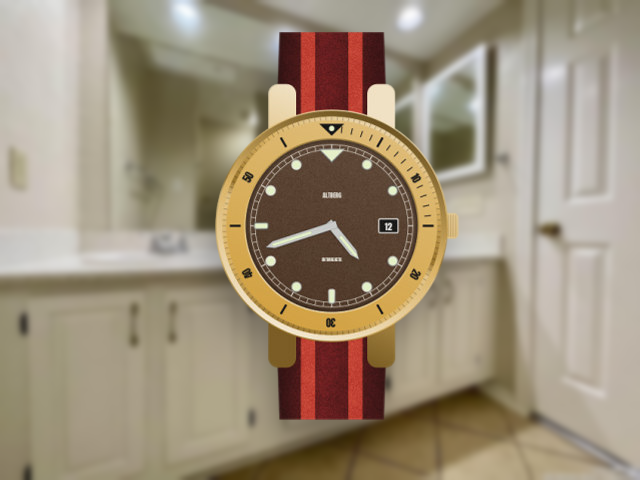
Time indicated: **4:42**
